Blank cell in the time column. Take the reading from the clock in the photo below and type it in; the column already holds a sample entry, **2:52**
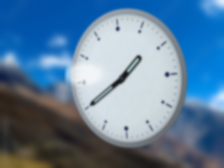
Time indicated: **1:40**
